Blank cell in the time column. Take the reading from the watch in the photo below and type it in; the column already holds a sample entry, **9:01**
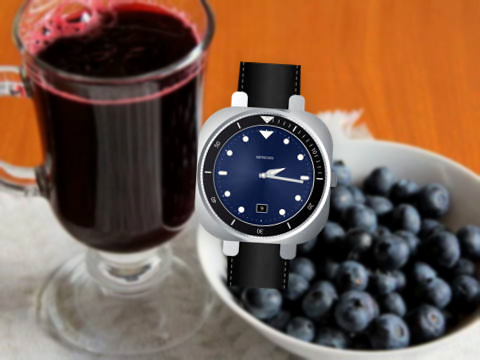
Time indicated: **2:16**
